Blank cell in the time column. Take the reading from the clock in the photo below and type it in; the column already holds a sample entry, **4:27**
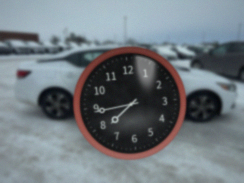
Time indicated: **7:44**
